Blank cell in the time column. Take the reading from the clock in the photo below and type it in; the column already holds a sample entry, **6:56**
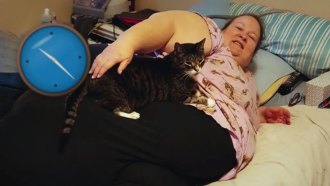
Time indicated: **10:23**
